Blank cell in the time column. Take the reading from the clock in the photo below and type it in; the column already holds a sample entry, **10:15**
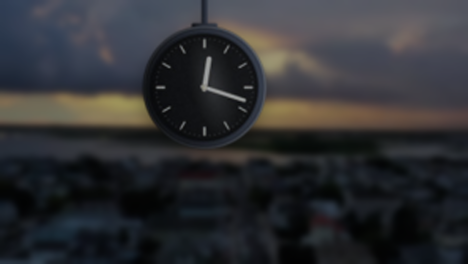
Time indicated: **12:18**
